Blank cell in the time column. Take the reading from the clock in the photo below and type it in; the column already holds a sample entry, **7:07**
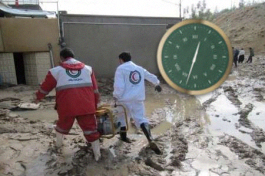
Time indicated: **12:33**
